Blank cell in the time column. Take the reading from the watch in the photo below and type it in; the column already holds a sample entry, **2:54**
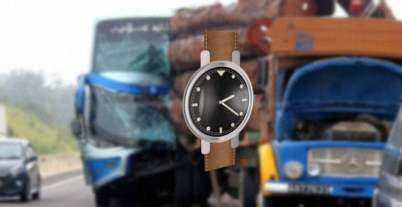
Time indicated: **2:21**
